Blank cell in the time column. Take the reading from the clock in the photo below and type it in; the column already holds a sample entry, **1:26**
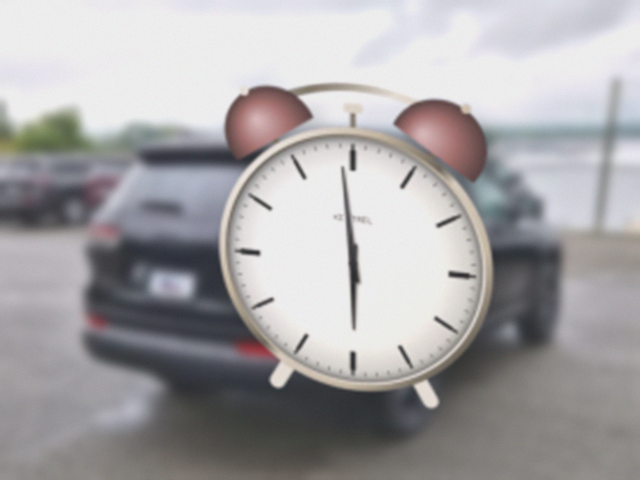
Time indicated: **5:59**
